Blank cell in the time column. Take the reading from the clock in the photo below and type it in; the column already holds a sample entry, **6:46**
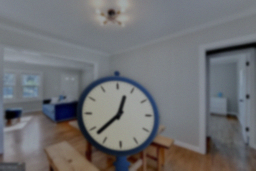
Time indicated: **12:38**
